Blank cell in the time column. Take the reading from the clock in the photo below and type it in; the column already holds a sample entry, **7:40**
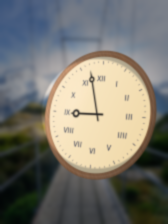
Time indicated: **8:57**
